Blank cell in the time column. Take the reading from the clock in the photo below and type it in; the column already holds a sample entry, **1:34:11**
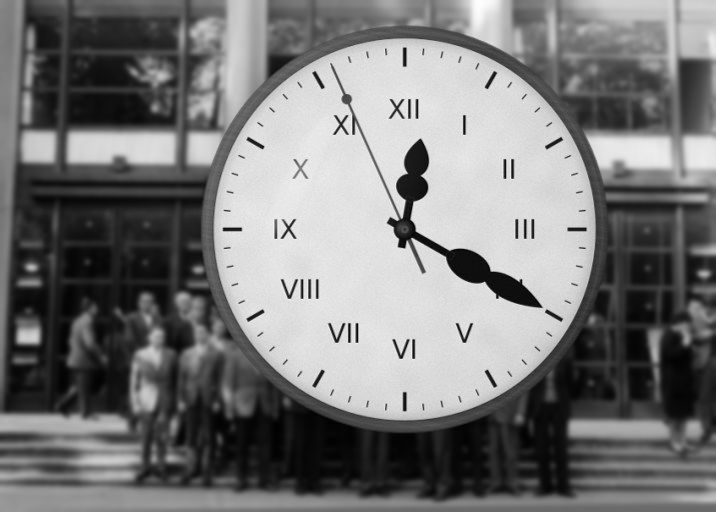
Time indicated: **12:19:56**
